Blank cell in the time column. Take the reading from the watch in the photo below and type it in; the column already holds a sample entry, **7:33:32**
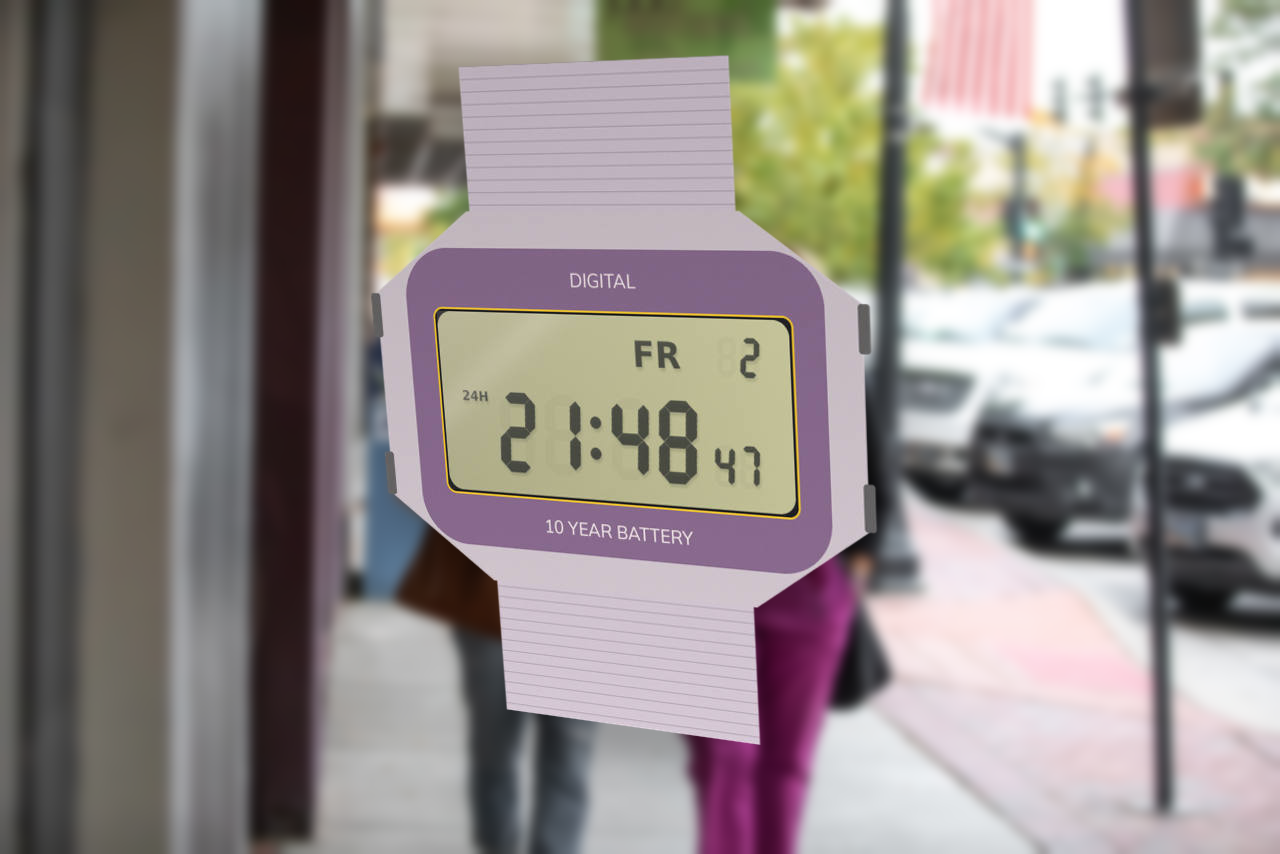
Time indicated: **21:48:47**
